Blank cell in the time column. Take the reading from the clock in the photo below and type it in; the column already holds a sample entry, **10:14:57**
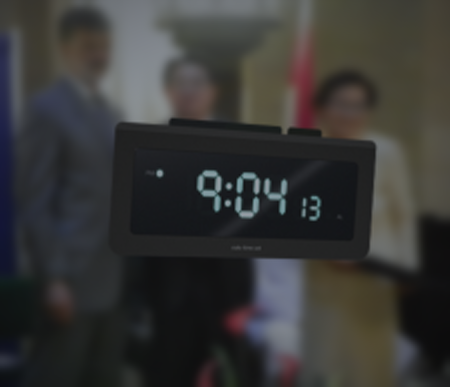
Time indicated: **9:04:13**
